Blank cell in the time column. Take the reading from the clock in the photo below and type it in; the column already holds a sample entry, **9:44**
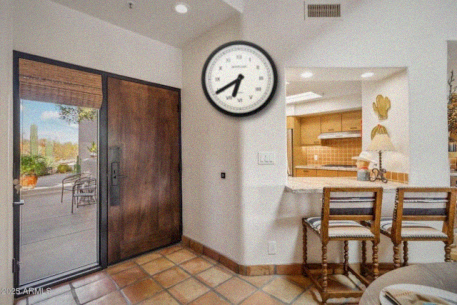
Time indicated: **6:40**
